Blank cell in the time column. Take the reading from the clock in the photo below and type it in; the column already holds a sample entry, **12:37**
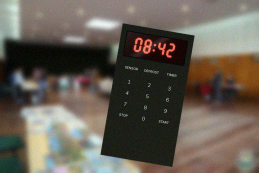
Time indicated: **8:42**
